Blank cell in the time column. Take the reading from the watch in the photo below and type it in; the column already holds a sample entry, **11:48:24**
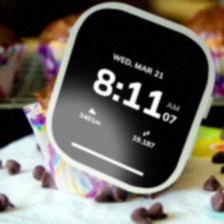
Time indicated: **8:11:07**
